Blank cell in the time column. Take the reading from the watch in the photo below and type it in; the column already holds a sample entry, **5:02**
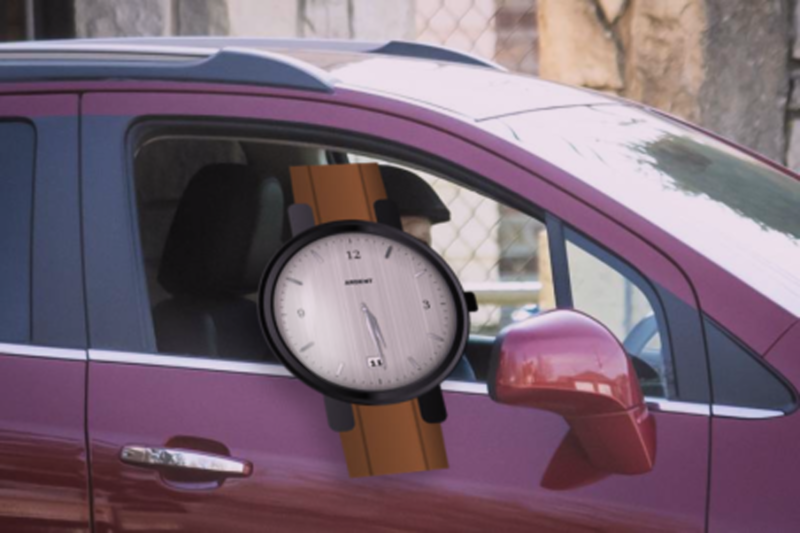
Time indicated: **5:29**
